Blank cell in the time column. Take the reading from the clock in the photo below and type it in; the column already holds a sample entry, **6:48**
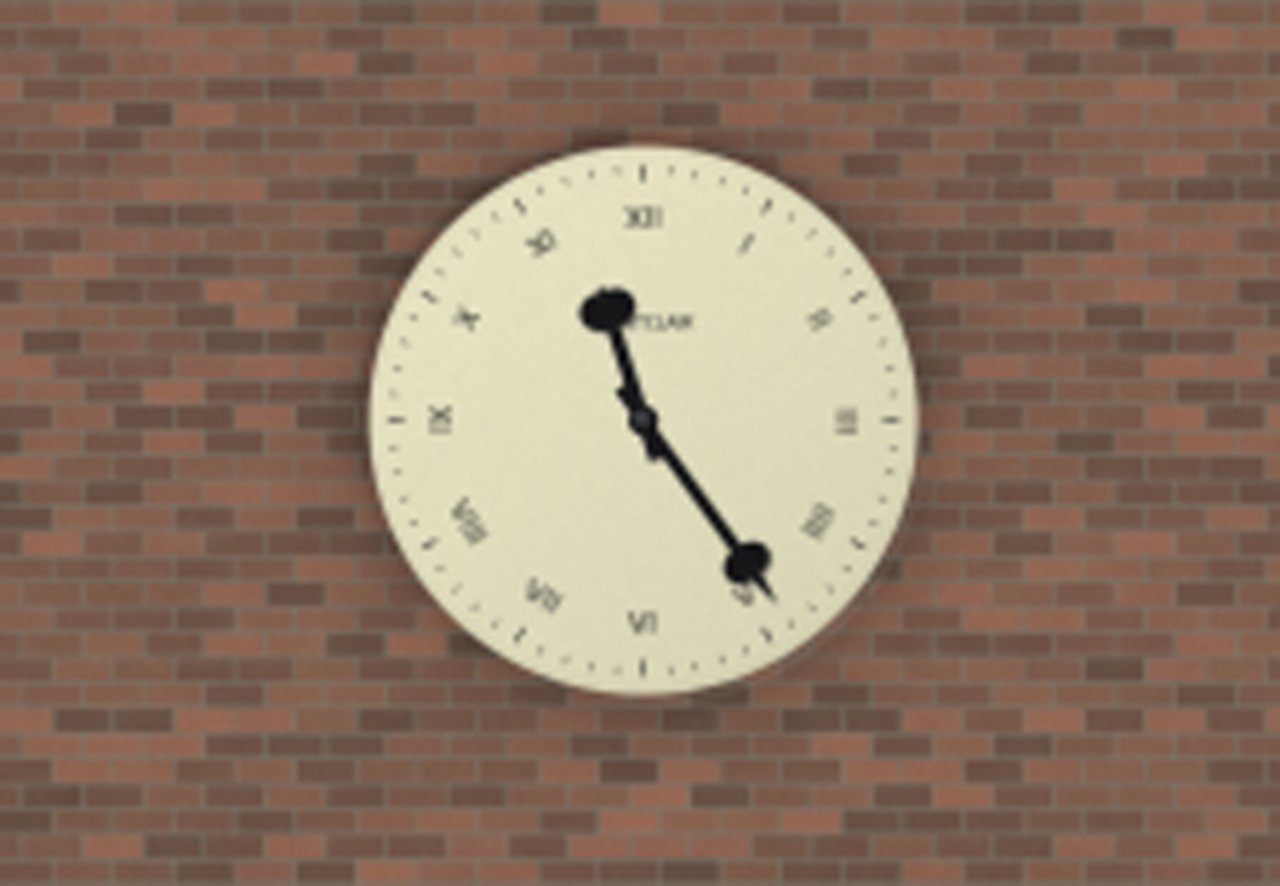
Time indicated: **11:24**
